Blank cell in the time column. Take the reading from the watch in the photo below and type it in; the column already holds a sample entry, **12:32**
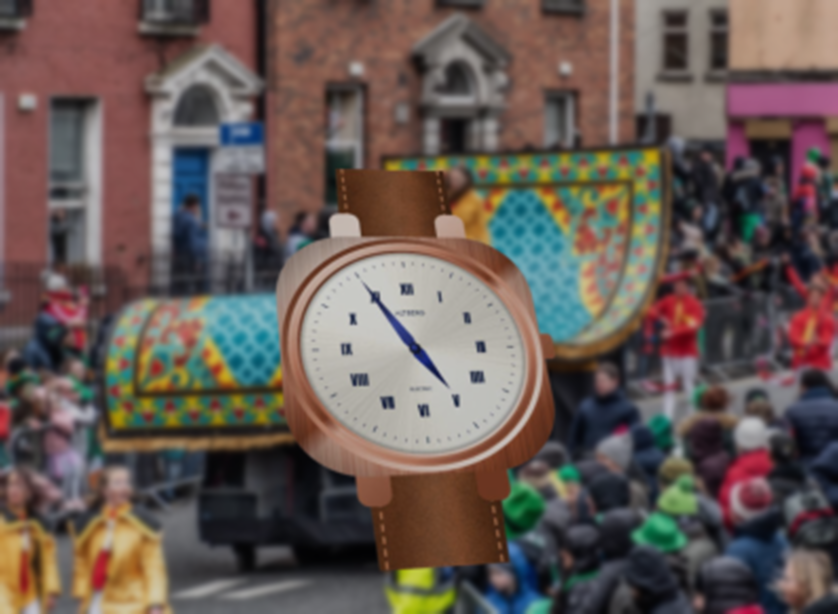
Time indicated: **4:55**
